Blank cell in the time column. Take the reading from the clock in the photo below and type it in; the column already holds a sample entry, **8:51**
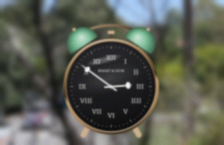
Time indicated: **2:51**
